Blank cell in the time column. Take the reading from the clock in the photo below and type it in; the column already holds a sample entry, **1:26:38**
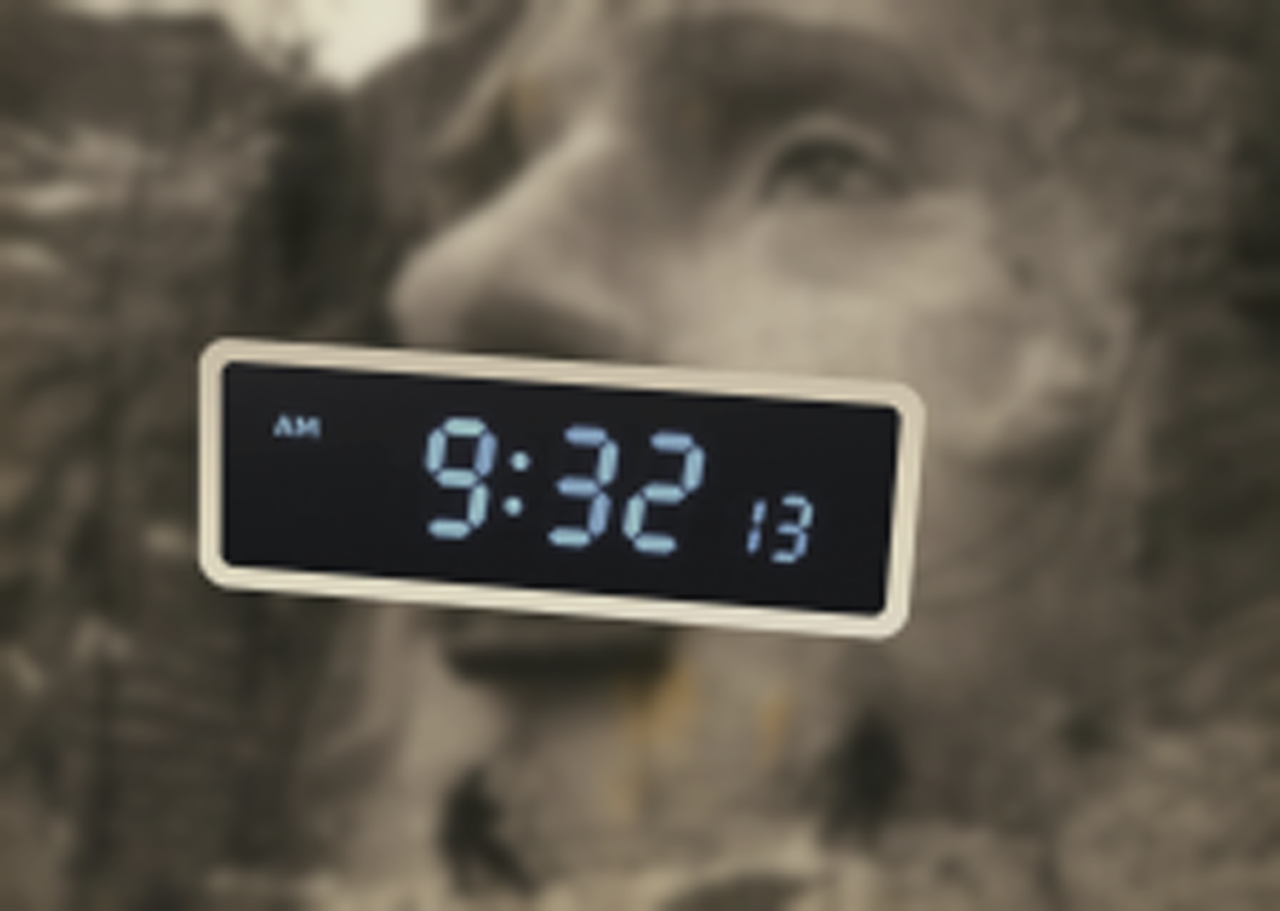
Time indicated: **9:32:13**
